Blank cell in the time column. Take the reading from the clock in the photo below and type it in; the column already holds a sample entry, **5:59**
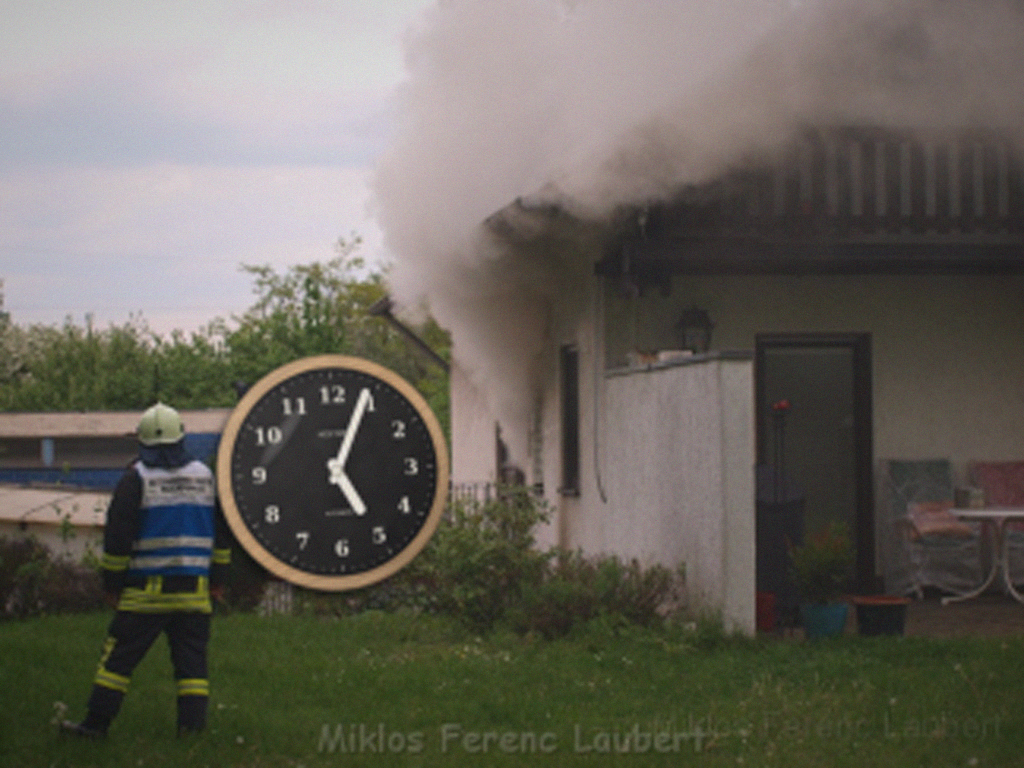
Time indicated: **5:04**
